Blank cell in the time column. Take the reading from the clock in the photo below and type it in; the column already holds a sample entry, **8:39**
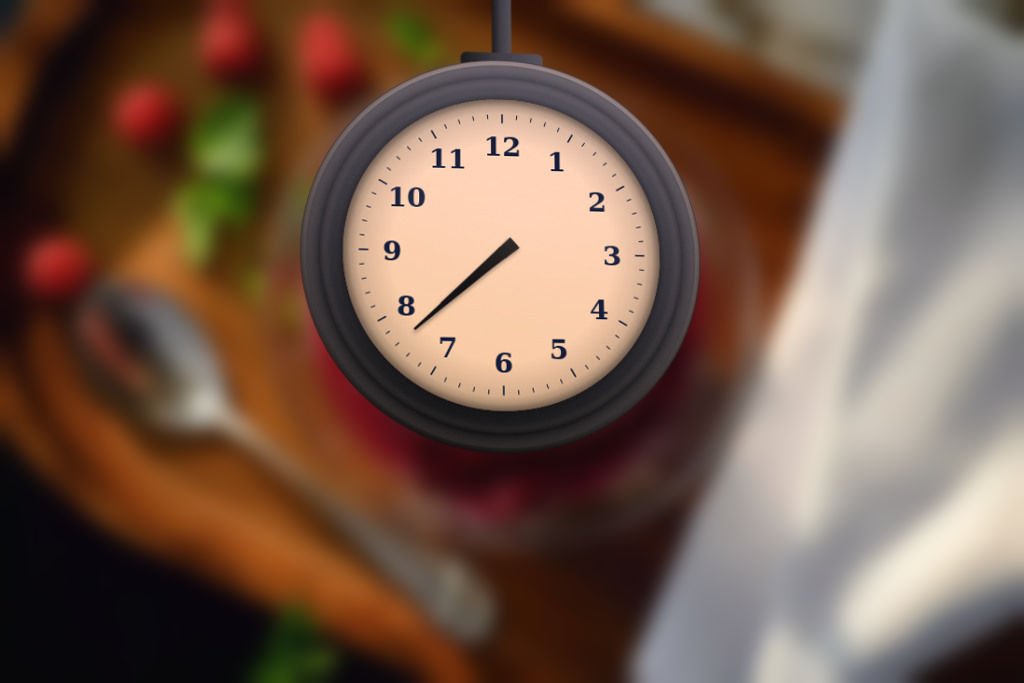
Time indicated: **7:38**
